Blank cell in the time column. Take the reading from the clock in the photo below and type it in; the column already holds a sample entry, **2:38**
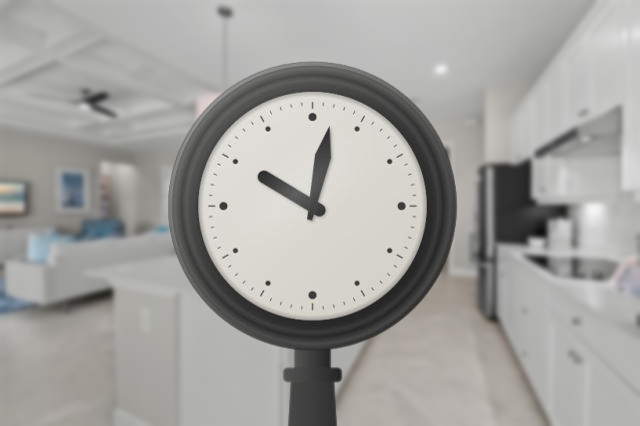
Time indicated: **10:02**
